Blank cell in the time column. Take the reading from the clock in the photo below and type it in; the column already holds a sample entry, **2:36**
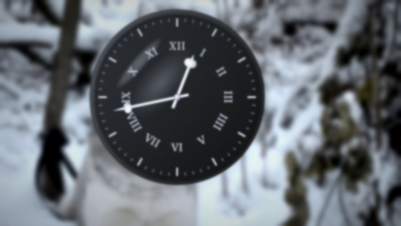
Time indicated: **12:43**
